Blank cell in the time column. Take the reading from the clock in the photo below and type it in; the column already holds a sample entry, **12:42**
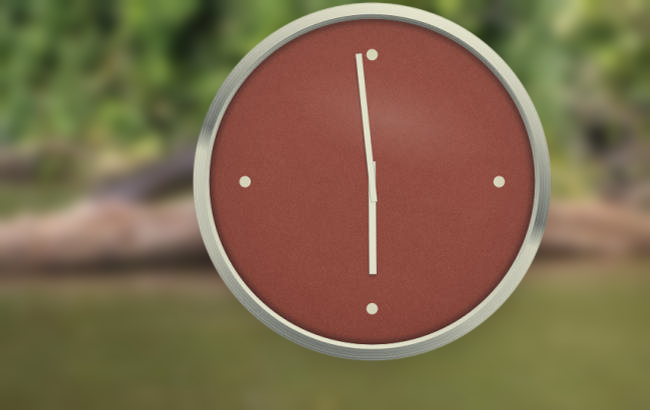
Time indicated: **5:59**
